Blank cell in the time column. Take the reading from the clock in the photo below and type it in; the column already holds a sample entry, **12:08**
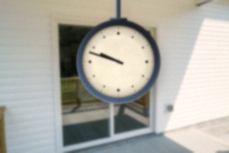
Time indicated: **9:48**
